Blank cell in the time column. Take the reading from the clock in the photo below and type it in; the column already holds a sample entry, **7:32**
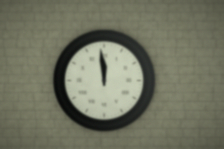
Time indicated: **11:59**
